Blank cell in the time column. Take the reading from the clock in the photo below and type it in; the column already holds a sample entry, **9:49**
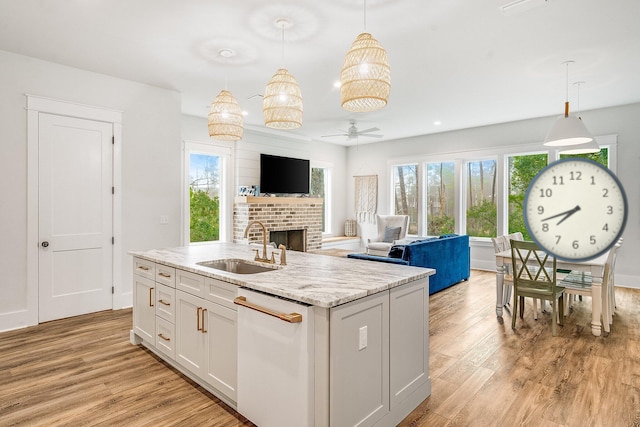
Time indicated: **7:42**
